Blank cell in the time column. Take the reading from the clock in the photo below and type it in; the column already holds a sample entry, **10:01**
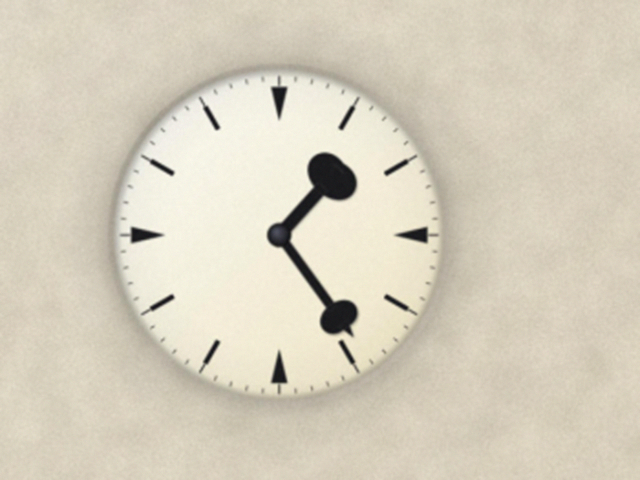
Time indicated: **1:24**
